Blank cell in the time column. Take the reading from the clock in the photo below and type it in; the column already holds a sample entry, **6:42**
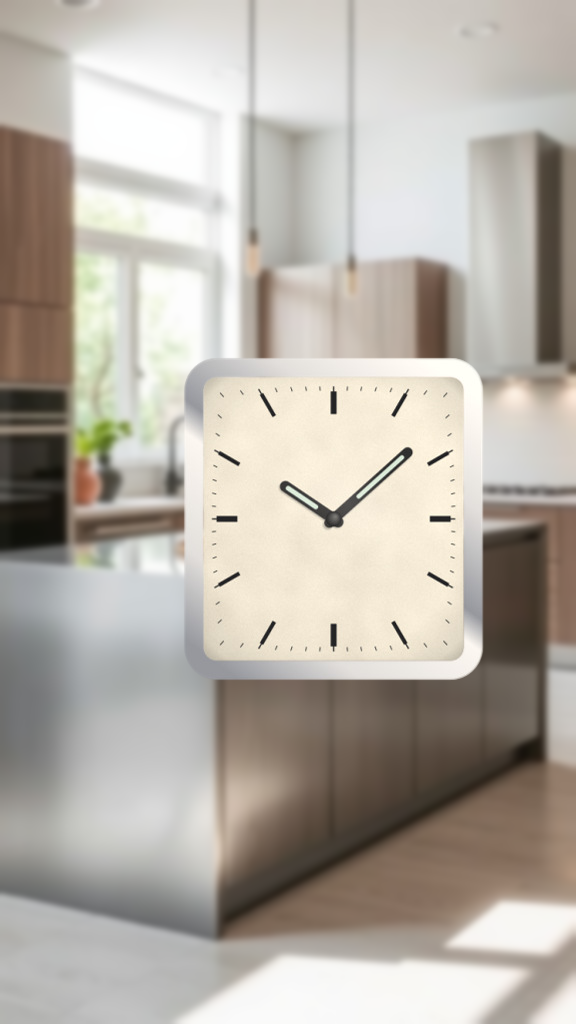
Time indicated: **10:08**
